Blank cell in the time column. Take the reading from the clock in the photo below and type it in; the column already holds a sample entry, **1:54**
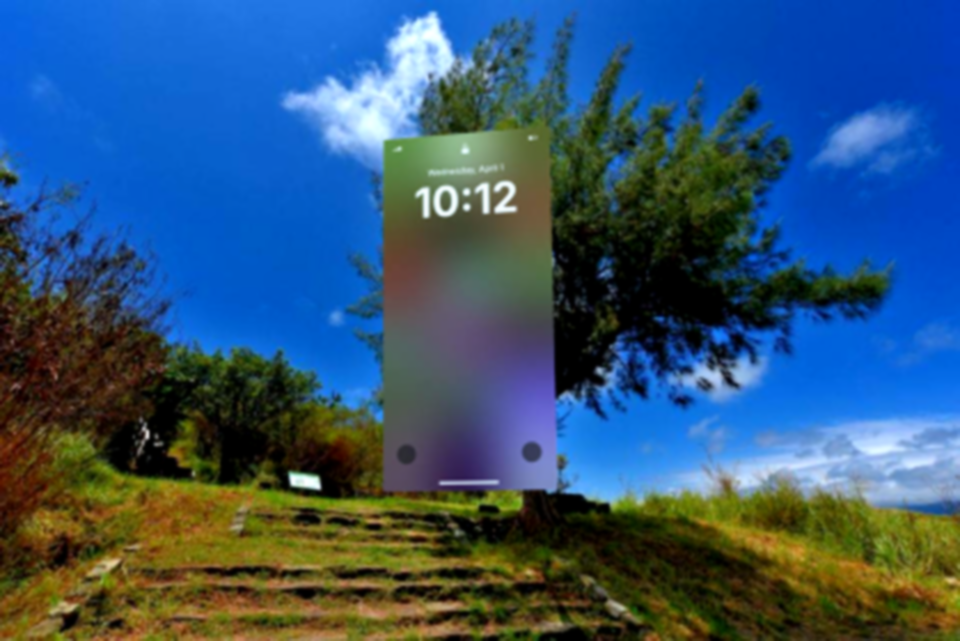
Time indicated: **10:12**
